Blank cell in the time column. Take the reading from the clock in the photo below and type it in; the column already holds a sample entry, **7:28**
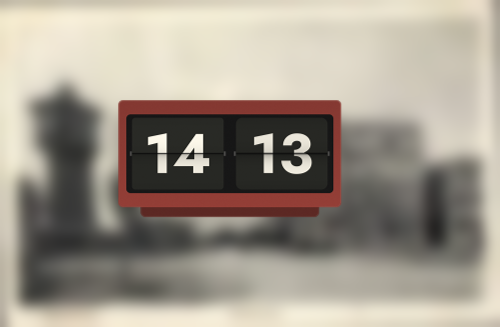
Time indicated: **14:13**
